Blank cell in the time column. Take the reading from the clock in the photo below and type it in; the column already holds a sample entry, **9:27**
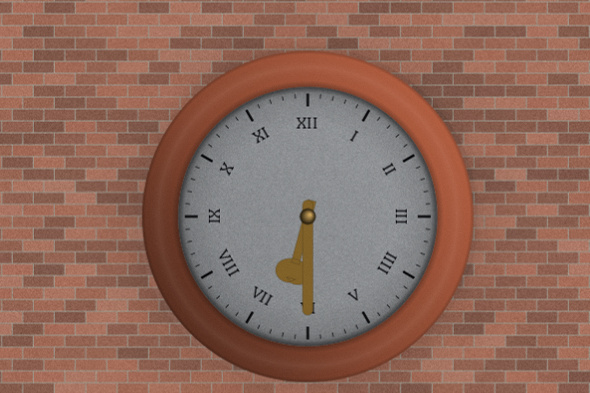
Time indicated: **6:30**
